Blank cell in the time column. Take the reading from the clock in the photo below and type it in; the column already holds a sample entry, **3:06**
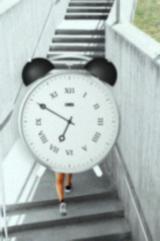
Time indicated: **6:50**
